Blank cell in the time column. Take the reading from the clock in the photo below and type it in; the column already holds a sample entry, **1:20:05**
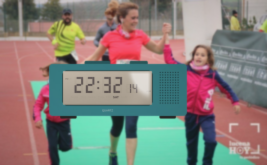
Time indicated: **22:32:14**
